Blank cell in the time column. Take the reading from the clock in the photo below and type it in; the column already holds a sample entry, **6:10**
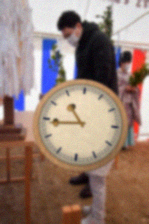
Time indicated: **10:44**
